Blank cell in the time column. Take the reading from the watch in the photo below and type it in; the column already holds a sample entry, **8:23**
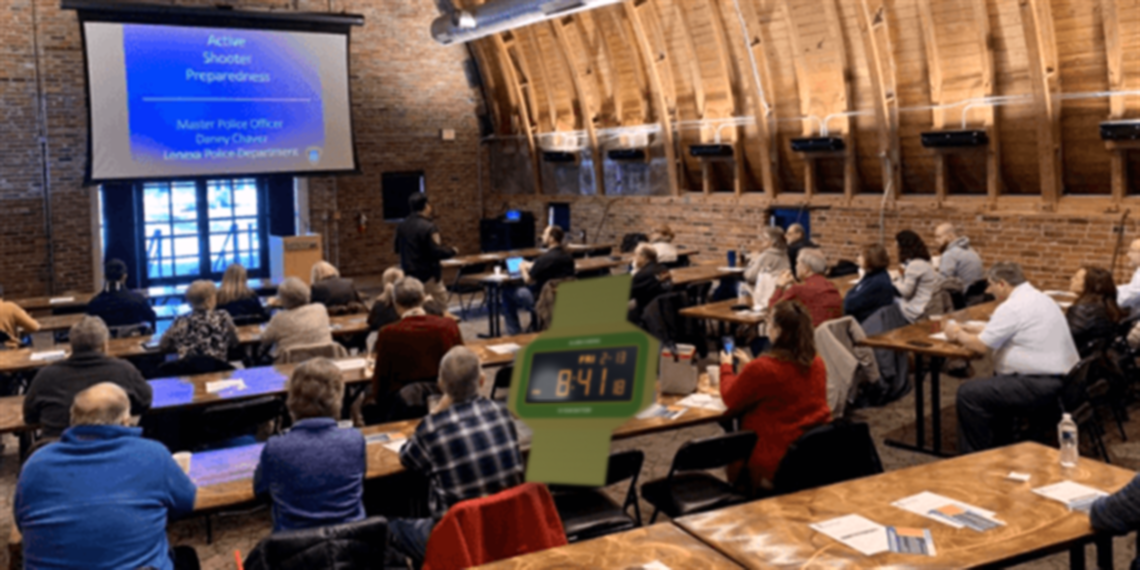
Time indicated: **8:41**
